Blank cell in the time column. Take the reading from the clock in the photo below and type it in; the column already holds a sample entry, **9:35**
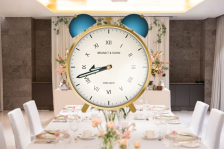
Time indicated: **8:42**
